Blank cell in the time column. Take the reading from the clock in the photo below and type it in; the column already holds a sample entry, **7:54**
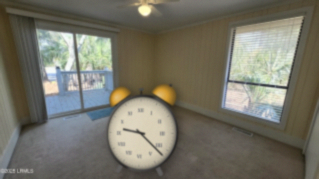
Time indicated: **9:22**
